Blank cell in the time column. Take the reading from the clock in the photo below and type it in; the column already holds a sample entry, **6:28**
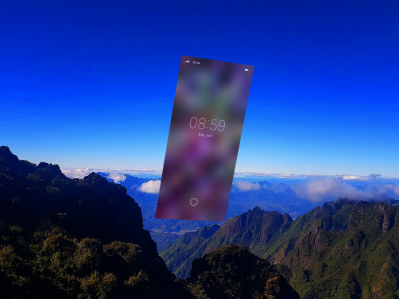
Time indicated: **8:59**
